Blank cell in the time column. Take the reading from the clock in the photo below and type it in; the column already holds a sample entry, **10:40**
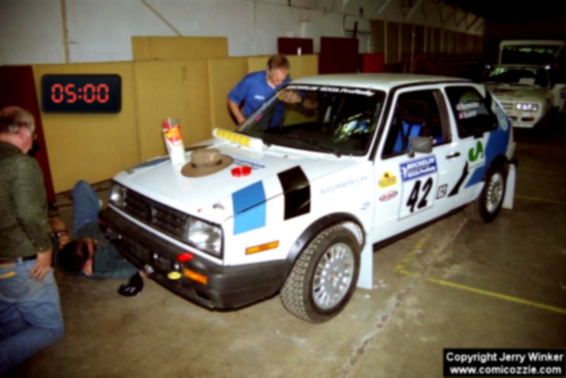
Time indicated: **5:00**
